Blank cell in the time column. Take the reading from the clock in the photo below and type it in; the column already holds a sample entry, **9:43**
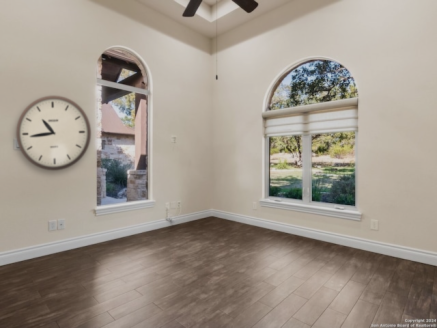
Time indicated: **10:44**
